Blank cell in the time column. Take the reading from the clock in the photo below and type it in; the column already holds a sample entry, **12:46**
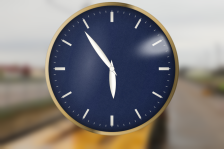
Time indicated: **5:54**
